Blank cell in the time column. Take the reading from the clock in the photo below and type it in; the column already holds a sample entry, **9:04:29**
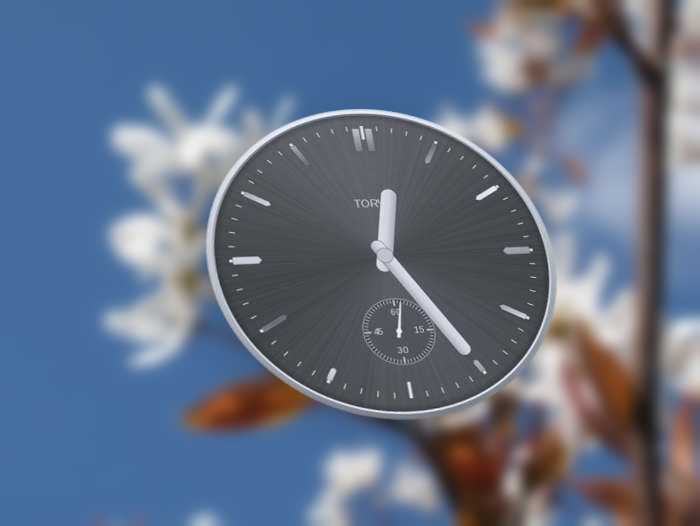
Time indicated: **12:25:02**
